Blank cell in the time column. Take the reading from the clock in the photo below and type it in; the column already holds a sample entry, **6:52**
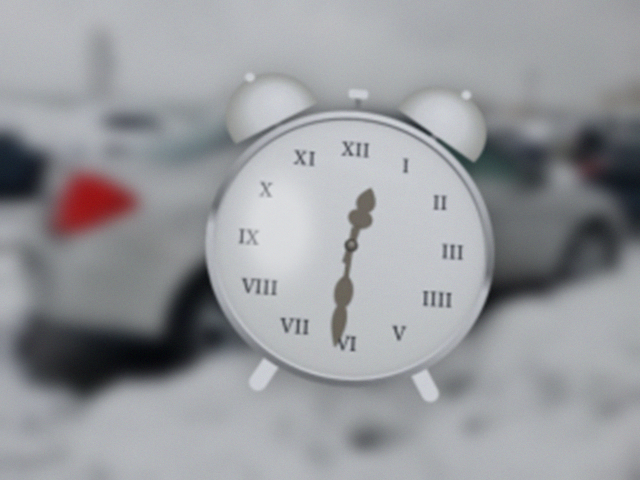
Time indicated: **12:31**
